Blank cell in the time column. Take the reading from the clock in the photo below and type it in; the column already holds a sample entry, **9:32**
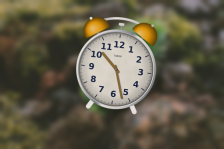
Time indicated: **10:27**
